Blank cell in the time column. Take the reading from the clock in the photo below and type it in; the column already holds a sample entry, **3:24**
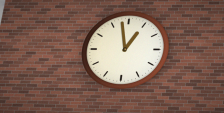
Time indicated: **12:58**
